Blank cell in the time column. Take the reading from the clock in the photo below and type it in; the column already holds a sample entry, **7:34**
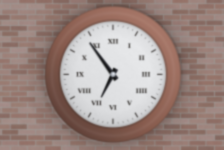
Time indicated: **6:54**
